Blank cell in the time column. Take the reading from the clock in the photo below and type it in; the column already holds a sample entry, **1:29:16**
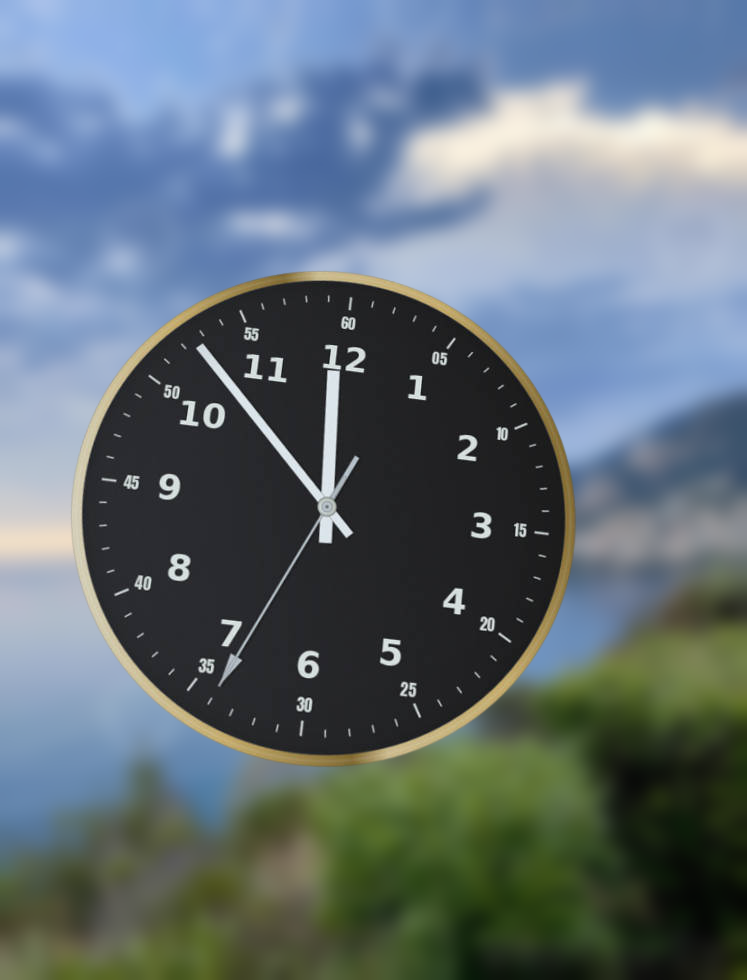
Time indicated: **11:52:34**
